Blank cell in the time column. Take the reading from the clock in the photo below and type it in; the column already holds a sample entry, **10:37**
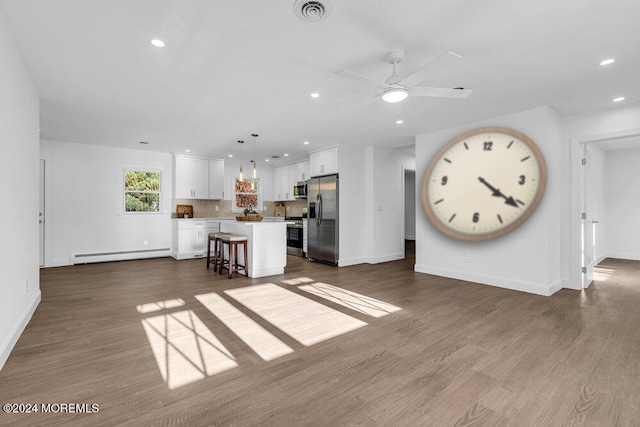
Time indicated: **4:21**
